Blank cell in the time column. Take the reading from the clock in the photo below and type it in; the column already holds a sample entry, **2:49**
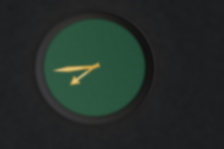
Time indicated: **7:44**
